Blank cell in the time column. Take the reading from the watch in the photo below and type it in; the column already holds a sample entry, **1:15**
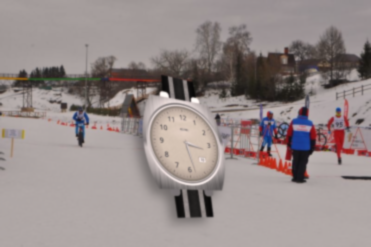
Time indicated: **3:28**
